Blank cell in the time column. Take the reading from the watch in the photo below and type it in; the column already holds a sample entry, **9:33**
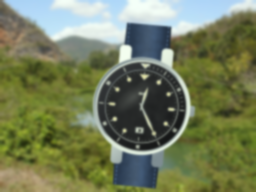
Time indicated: **12:25**
